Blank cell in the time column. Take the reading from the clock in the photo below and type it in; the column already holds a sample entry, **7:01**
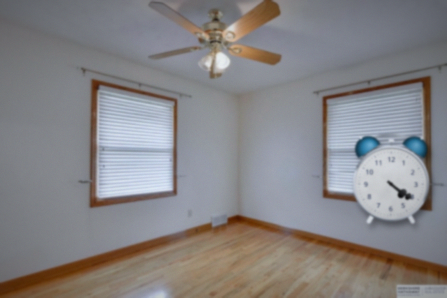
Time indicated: **4:21**
